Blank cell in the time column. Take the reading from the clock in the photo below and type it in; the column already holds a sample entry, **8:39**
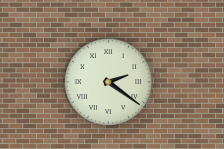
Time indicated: **2:21**
